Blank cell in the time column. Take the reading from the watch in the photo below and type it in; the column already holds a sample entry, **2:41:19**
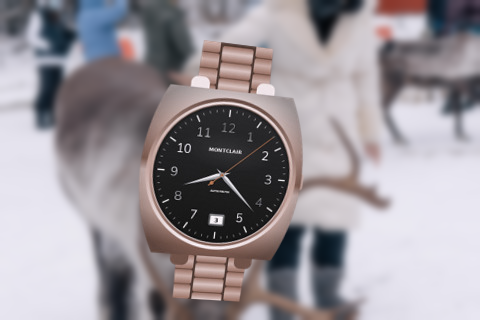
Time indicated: **8:22:08**
